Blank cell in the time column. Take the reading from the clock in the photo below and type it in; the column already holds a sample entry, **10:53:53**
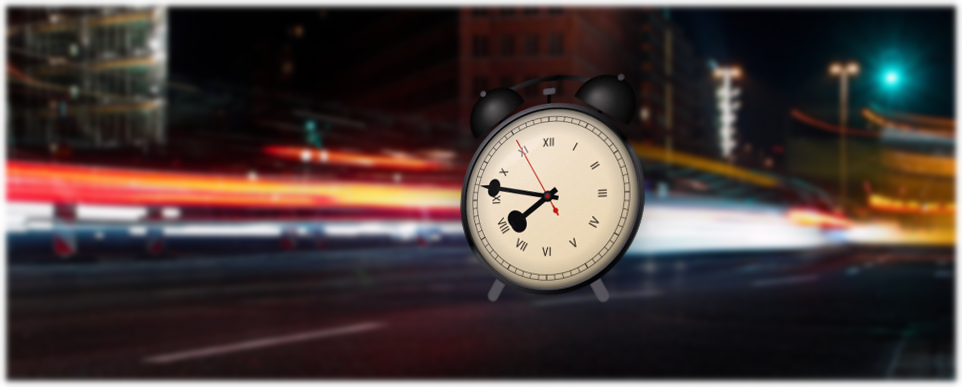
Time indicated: **7:46:55**
